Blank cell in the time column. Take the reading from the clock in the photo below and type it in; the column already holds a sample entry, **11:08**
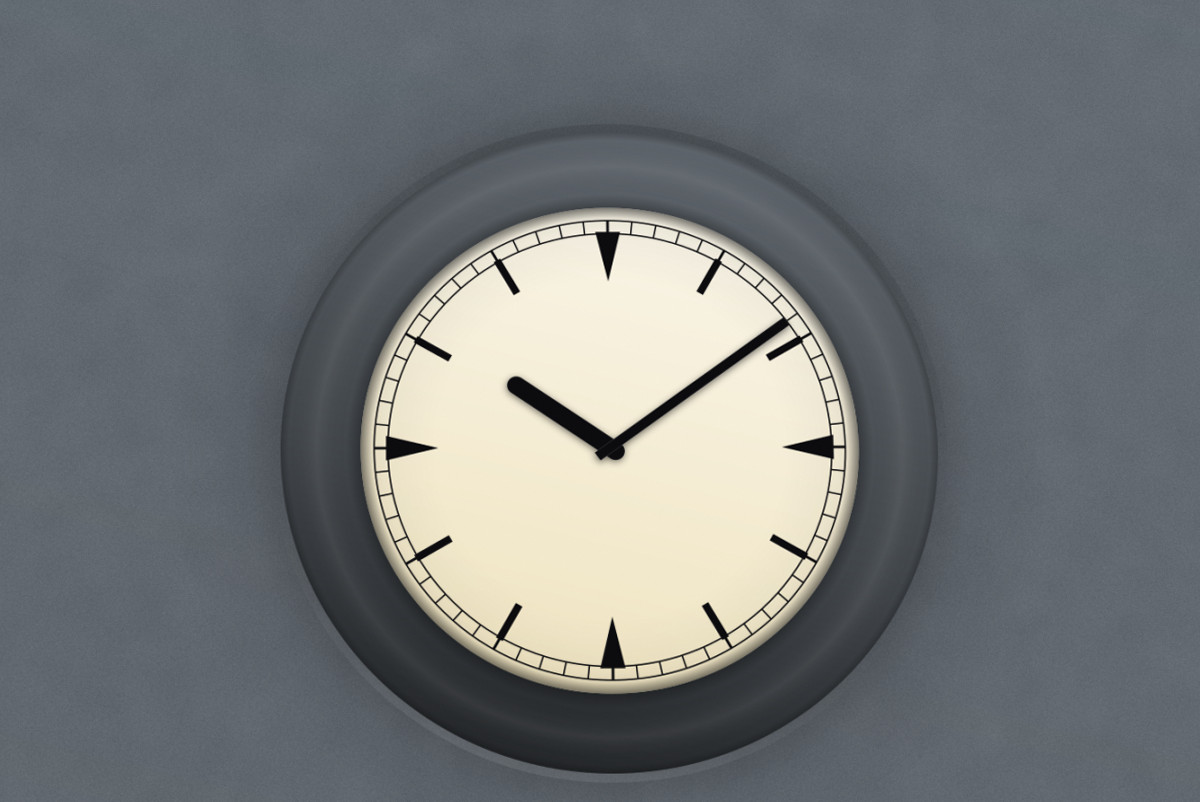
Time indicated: **10:09**
